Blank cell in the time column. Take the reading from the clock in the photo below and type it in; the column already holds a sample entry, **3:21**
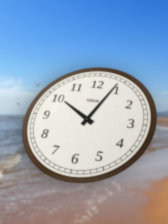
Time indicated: **10:04**
